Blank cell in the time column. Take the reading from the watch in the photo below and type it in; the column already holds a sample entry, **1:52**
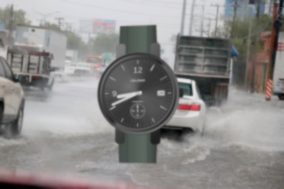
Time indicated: **8:41**
